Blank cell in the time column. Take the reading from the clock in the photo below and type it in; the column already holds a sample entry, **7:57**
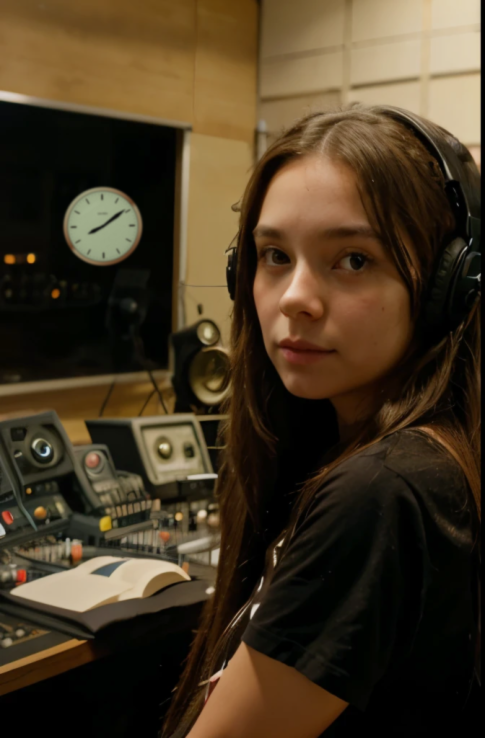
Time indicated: **8:09**
